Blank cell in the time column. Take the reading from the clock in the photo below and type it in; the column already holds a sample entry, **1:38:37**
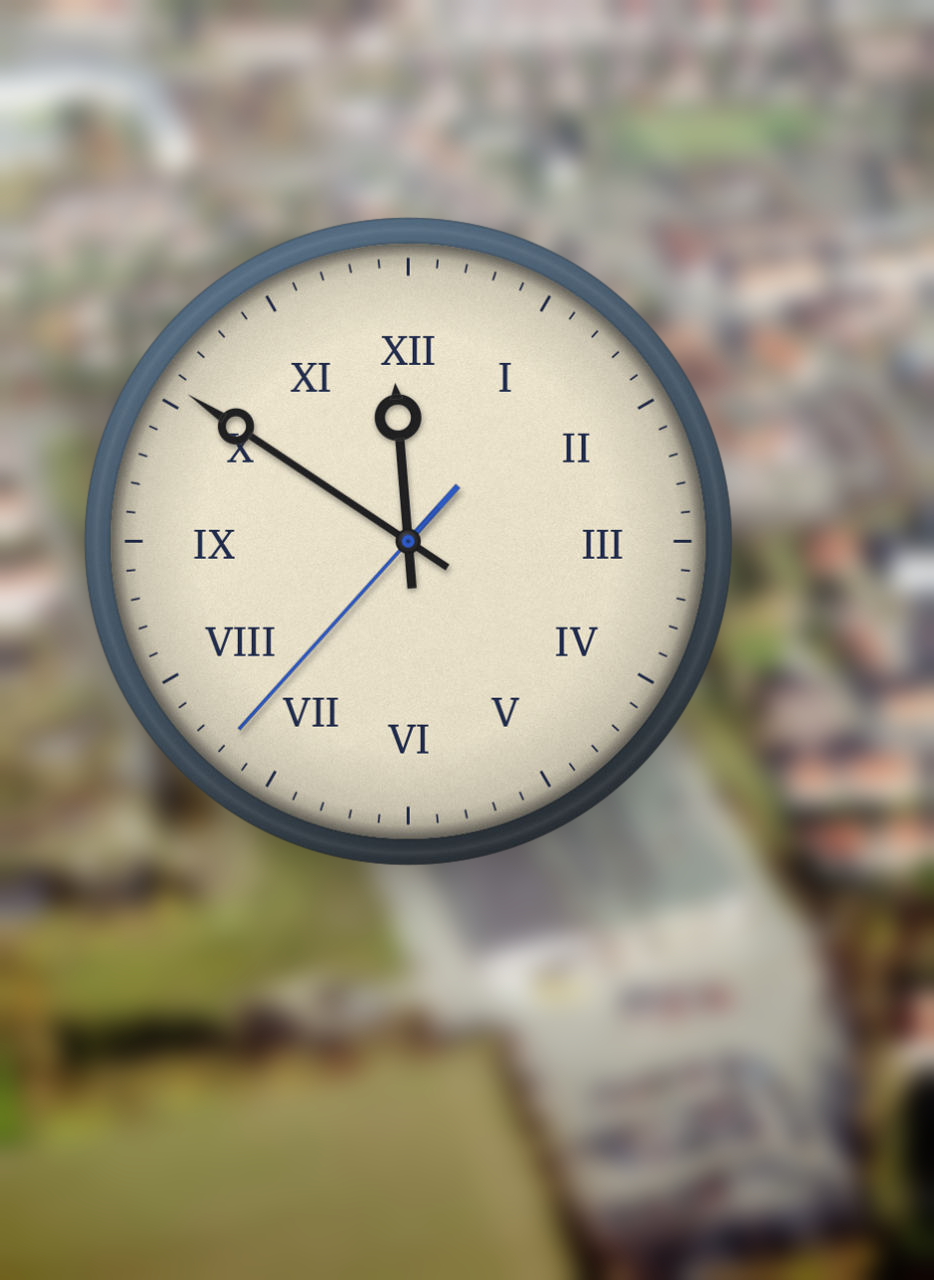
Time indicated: **11:50:37**
